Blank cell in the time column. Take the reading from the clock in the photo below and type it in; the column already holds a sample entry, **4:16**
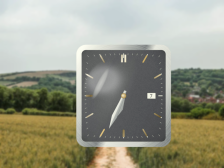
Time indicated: **6:34**
